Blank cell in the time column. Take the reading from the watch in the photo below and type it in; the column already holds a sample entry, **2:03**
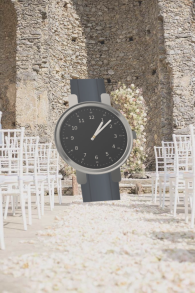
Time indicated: **1:08**
